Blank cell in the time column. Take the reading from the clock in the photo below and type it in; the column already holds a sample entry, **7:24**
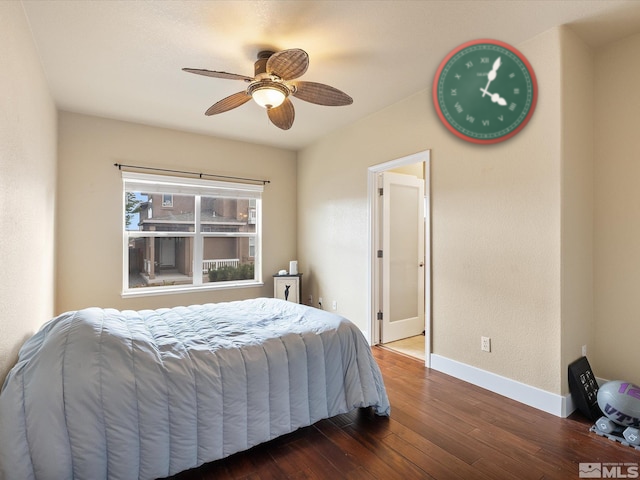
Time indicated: **4:04**
